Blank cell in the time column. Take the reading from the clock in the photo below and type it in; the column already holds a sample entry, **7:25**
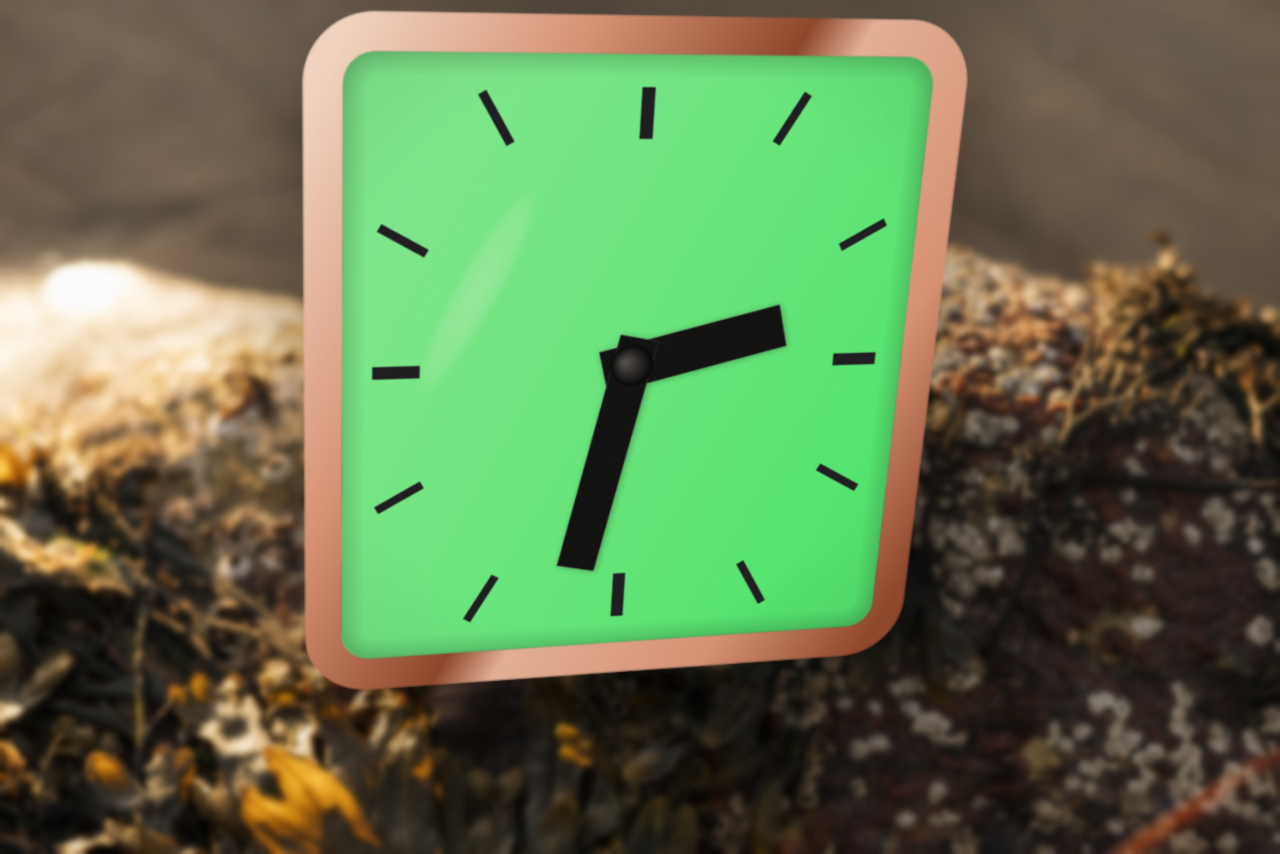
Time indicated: **2:32**
